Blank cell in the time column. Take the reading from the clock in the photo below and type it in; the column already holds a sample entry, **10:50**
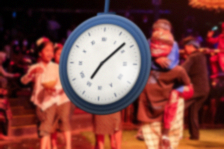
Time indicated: **7:08**
